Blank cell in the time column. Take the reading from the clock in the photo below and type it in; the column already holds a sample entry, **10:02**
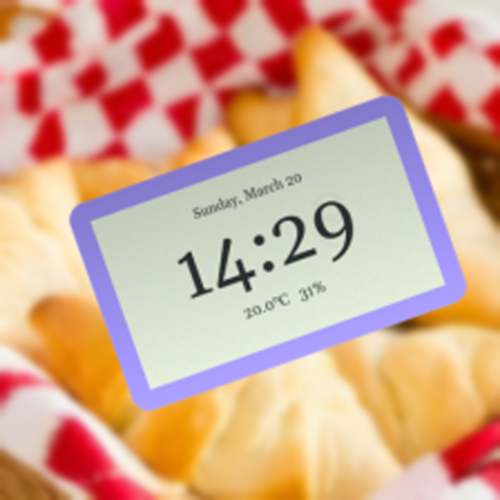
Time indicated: **14:29**
